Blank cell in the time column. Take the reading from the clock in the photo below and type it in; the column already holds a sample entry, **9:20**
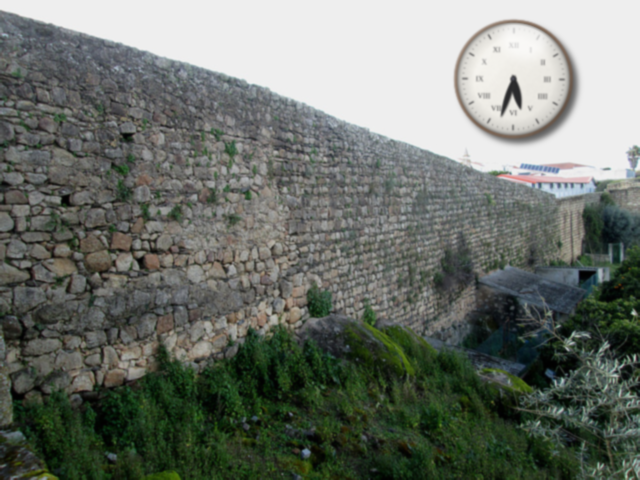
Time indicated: **5:33**
